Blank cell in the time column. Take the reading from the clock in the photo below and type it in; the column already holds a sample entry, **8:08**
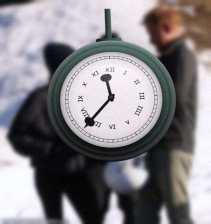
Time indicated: **11:37**
